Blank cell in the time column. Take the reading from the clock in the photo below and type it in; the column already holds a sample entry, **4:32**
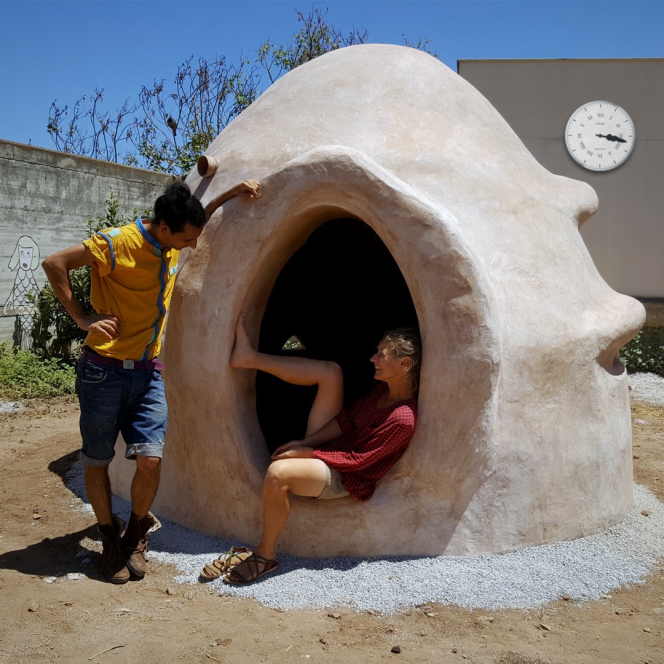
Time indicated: **3:17**
